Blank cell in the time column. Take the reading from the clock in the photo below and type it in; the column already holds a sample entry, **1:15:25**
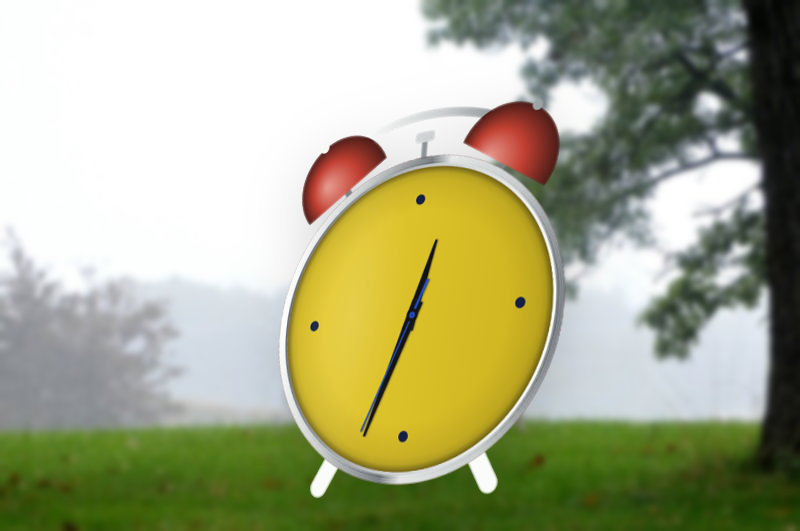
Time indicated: **12:33:34**
